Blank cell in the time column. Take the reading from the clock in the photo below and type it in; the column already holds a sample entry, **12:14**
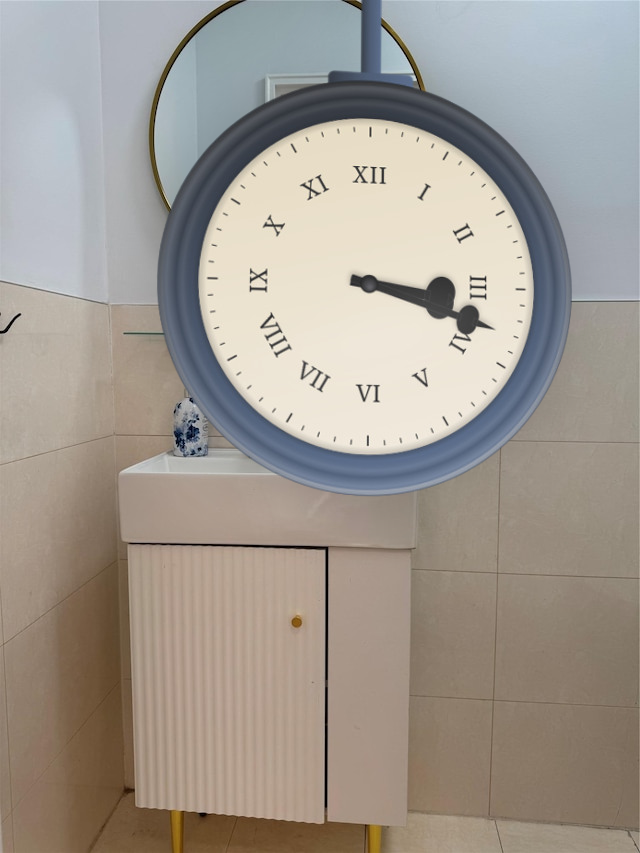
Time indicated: **3:18**
